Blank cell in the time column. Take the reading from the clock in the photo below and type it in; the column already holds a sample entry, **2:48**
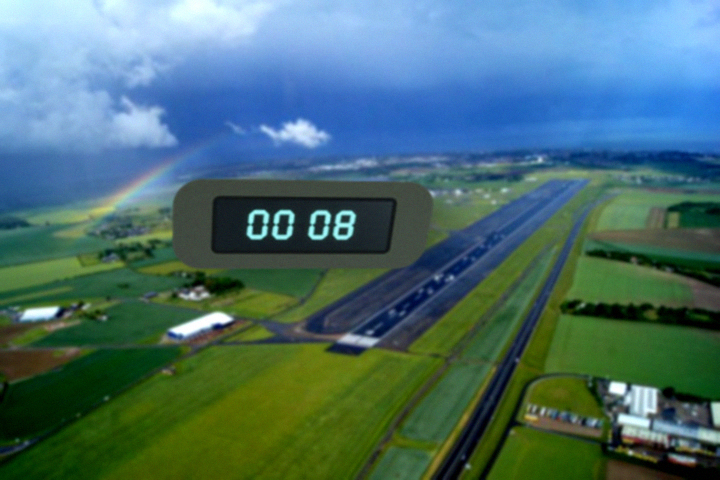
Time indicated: **0:08**
